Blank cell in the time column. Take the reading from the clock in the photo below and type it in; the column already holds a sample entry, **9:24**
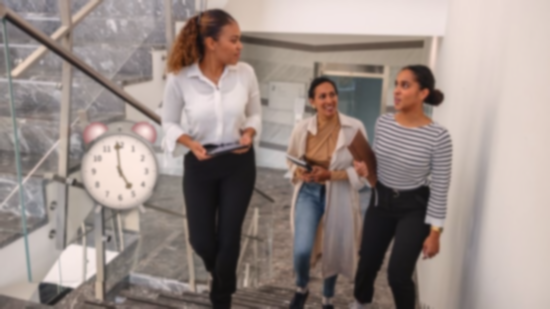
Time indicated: **4:59**
